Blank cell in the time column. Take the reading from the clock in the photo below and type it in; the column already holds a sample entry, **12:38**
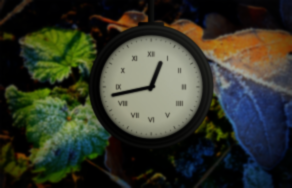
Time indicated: **12:43**
